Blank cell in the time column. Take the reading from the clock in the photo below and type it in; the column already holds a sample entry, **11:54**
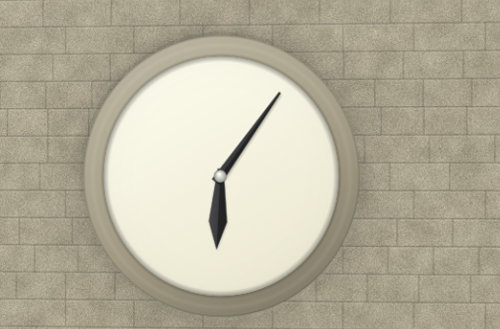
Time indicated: **6:06**
